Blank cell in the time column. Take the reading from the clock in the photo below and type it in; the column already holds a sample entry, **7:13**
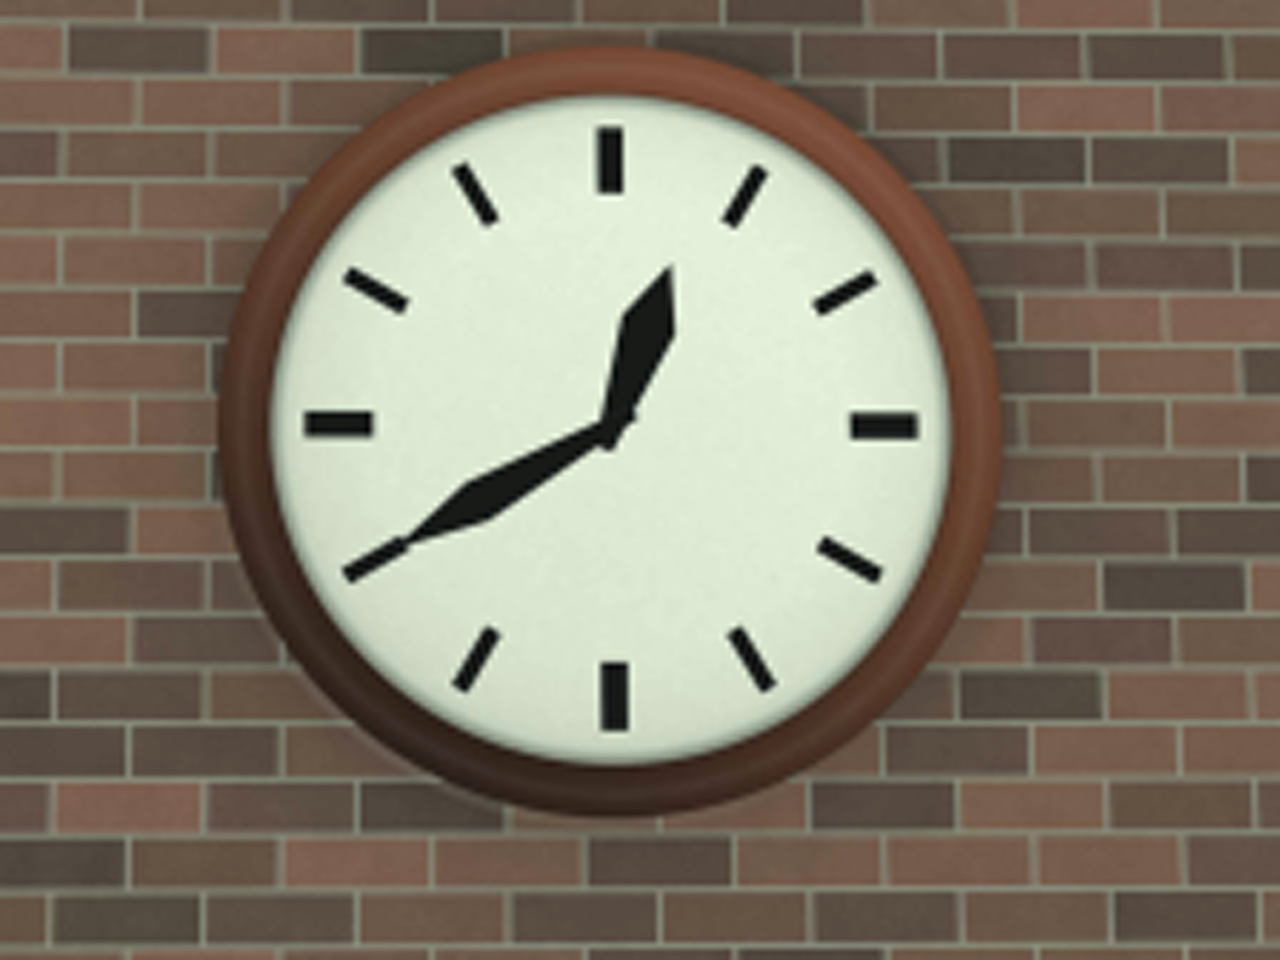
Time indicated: **12:40**
